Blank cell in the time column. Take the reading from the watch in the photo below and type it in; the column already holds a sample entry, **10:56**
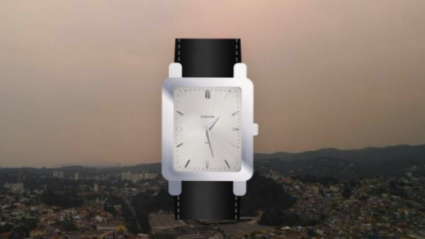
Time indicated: **1:28**
